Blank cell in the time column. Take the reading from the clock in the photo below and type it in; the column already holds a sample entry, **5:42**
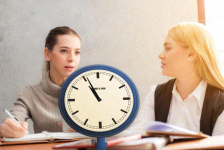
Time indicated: **10:56**
